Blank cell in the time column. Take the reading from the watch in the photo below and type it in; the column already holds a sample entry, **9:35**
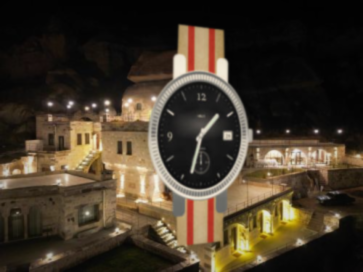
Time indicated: **1:33**
